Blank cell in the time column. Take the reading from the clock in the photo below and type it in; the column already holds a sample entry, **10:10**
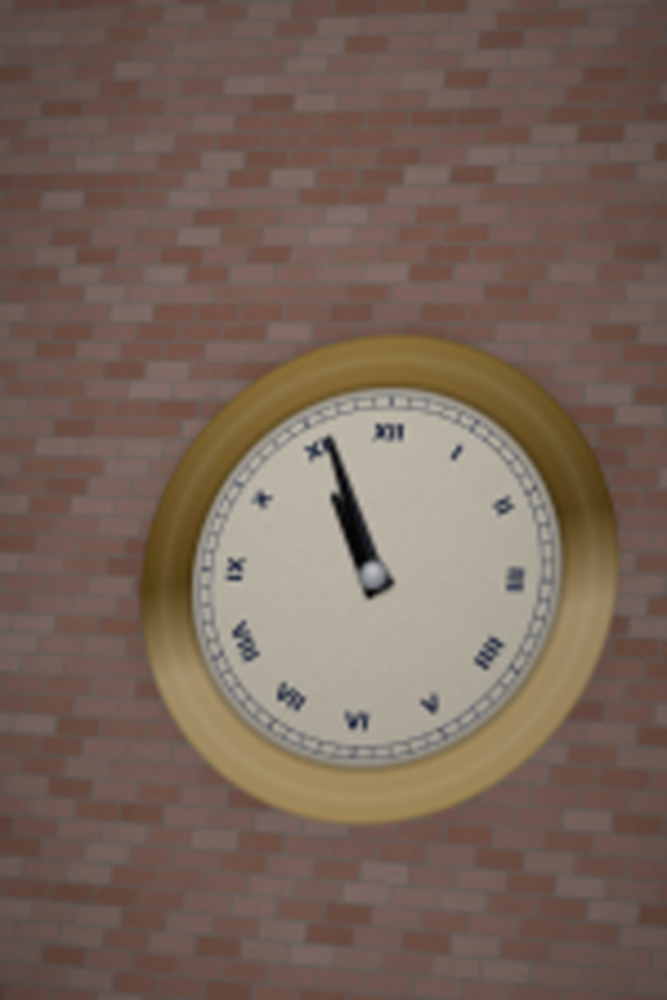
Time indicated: **10:56**
